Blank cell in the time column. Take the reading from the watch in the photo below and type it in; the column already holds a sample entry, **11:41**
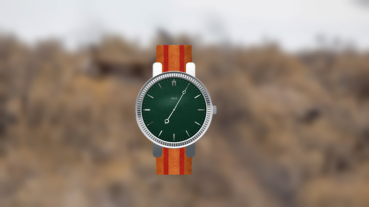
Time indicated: **7:05**
